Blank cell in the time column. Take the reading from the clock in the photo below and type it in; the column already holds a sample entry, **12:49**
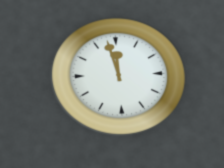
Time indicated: **11:58**
